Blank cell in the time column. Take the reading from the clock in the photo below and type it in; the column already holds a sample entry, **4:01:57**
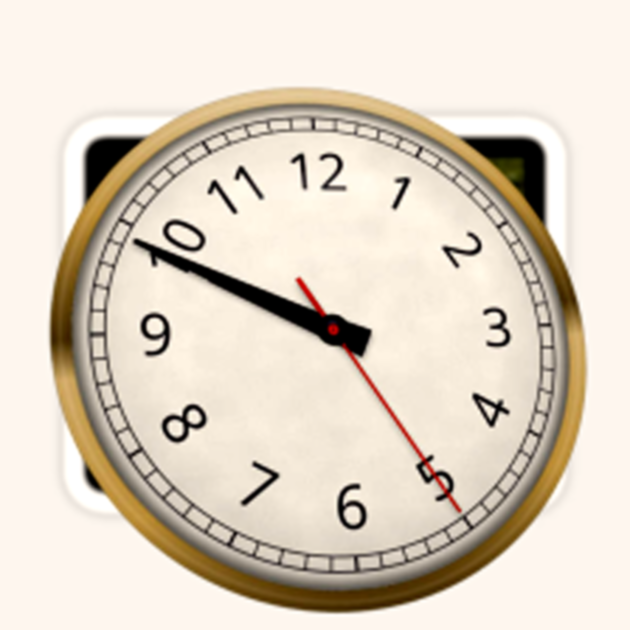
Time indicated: **9:49:25**
